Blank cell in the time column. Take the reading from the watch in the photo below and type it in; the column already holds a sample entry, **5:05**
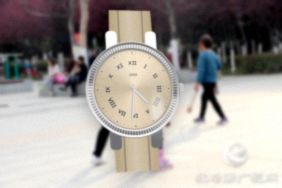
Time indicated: **4:31**
